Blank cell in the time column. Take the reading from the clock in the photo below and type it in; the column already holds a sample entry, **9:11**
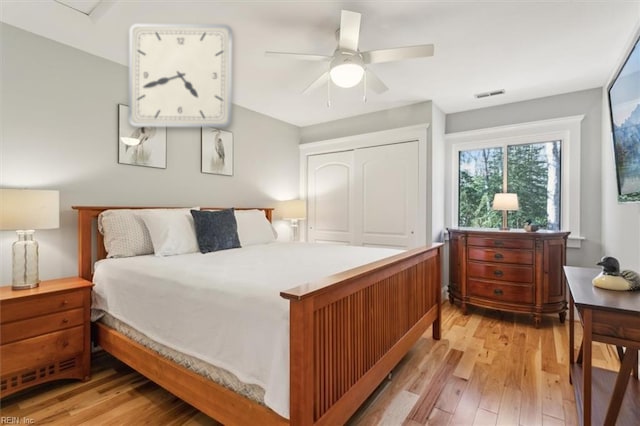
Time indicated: **4:42**
